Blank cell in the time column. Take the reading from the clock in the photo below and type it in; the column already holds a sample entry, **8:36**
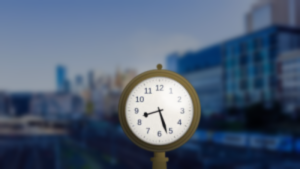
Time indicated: **8:27**
